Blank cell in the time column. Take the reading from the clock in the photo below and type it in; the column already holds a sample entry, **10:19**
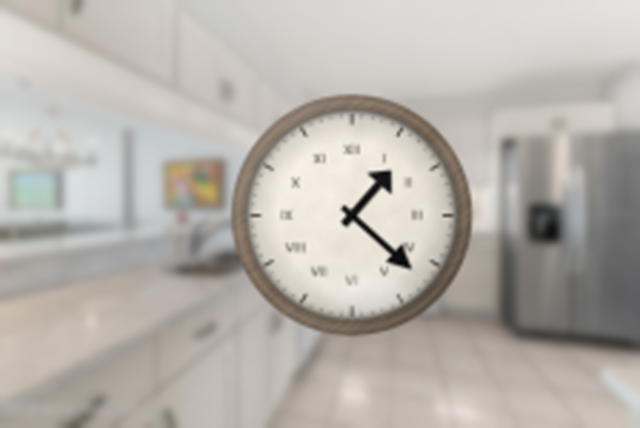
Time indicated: **1:22**
